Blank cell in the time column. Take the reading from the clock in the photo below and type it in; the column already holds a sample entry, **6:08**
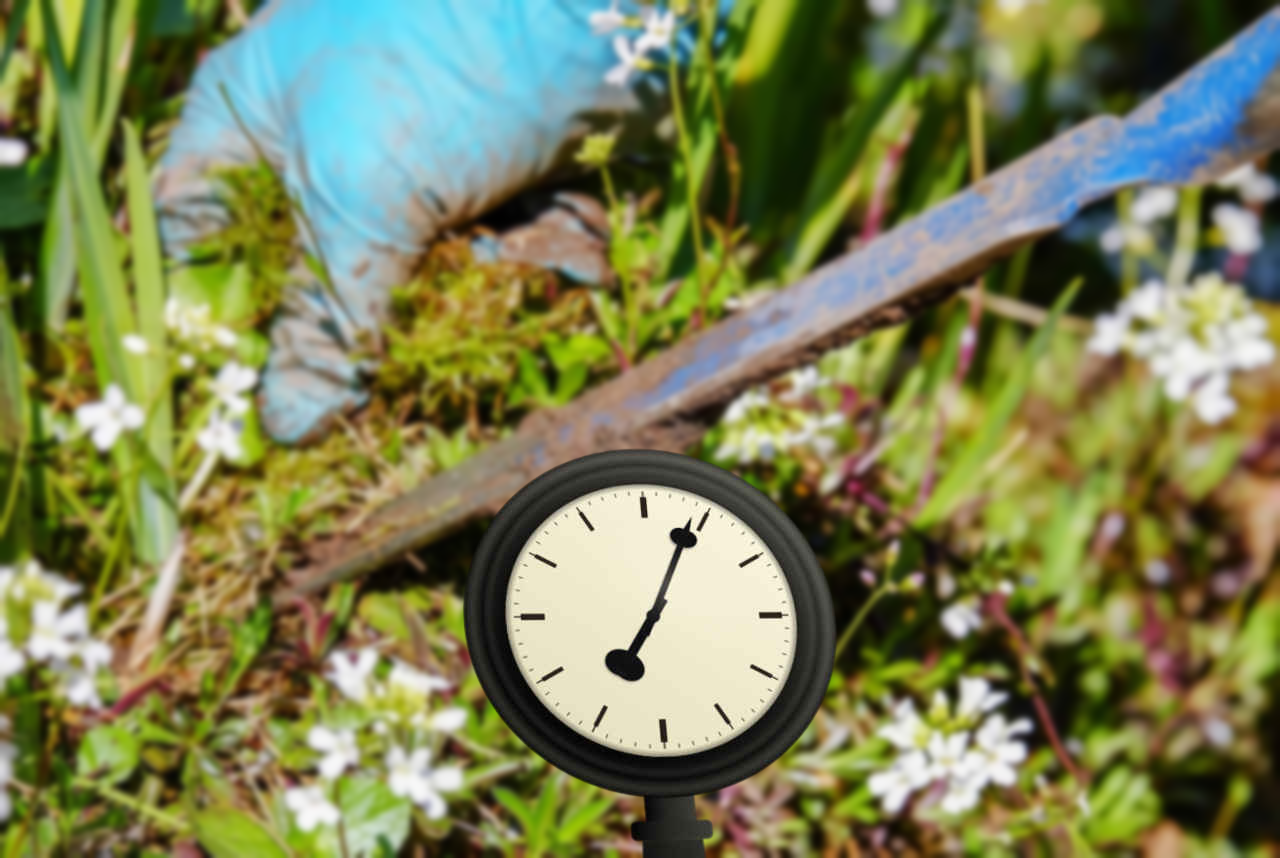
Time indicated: **7:04**
